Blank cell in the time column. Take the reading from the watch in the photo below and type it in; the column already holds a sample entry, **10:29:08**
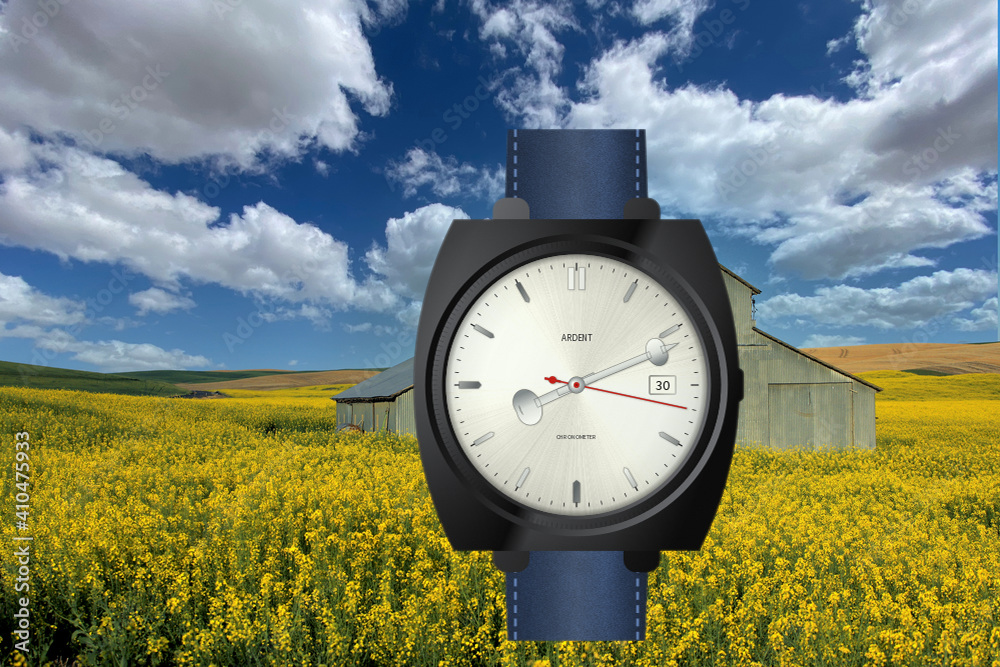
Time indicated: **8:11:17**
